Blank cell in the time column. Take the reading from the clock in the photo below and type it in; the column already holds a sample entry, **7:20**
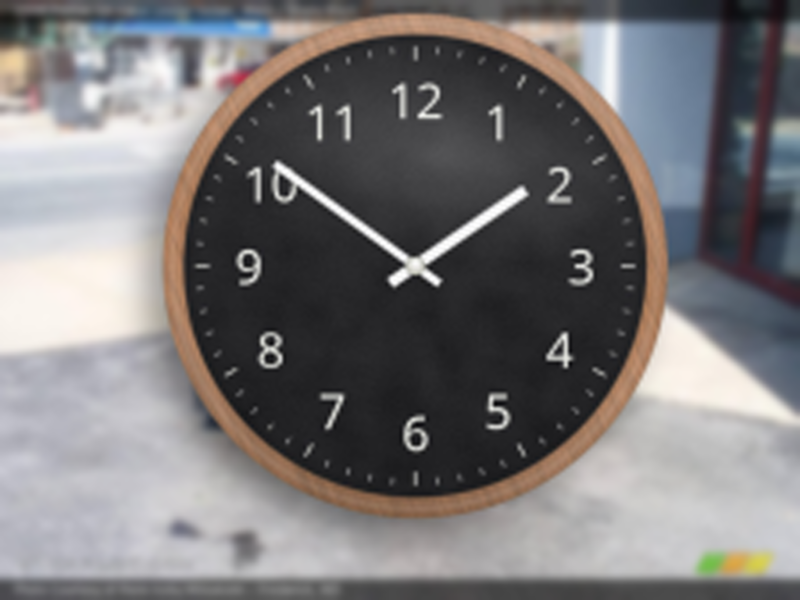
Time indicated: **1:51**
